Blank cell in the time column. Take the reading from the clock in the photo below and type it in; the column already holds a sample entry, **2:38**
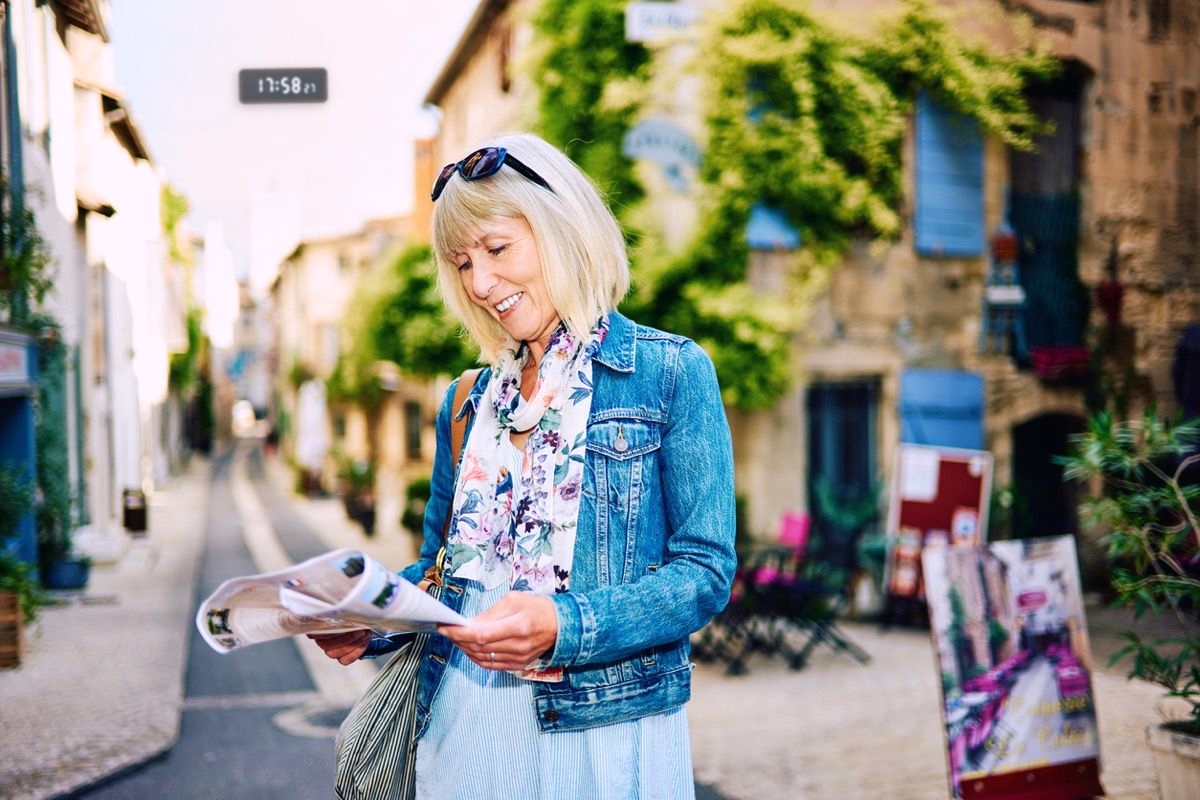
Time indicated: **17:58**
